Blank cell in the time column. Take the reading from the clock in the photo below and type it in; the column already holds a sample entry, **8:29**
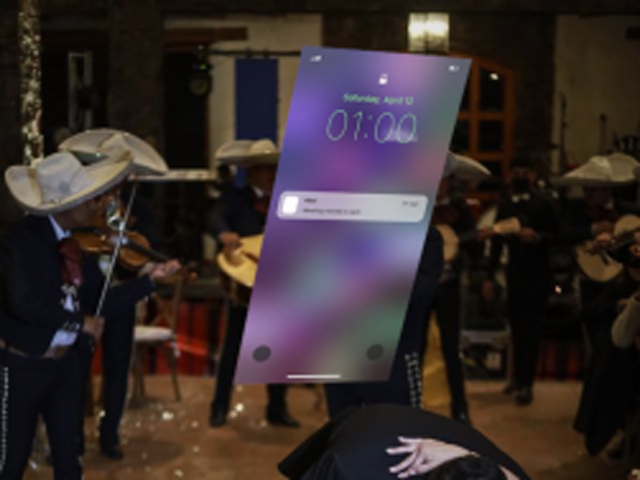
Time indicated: **1:00**
